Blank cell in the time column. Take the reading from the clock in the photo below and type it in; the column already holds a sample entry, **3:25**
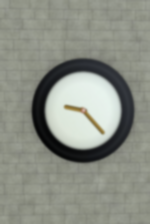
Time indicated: **9:23**
